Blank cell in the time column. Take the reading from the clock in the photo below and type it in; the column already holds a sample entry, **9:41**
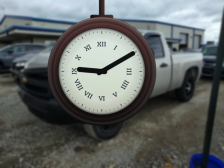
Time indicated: **9:10**
